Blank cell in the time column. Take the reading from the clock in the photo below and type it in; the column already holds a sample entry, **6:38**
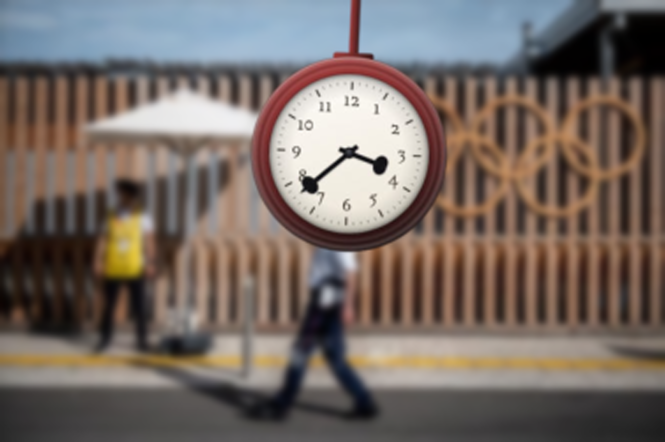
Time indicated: **3:38**
